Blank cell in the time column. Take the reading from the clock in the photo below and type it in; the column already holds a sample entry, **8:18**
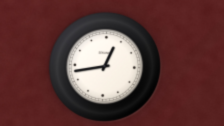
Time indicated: **12:43**
